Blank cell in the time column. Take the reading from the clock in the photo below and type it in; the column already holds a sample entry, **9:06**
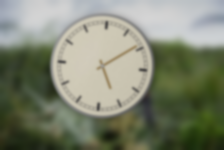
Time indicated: **5:09**
